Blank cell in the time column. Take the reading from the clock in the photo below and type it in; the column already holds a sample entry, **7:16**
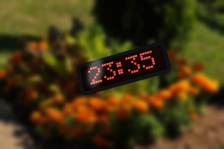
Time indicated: **23:35**
